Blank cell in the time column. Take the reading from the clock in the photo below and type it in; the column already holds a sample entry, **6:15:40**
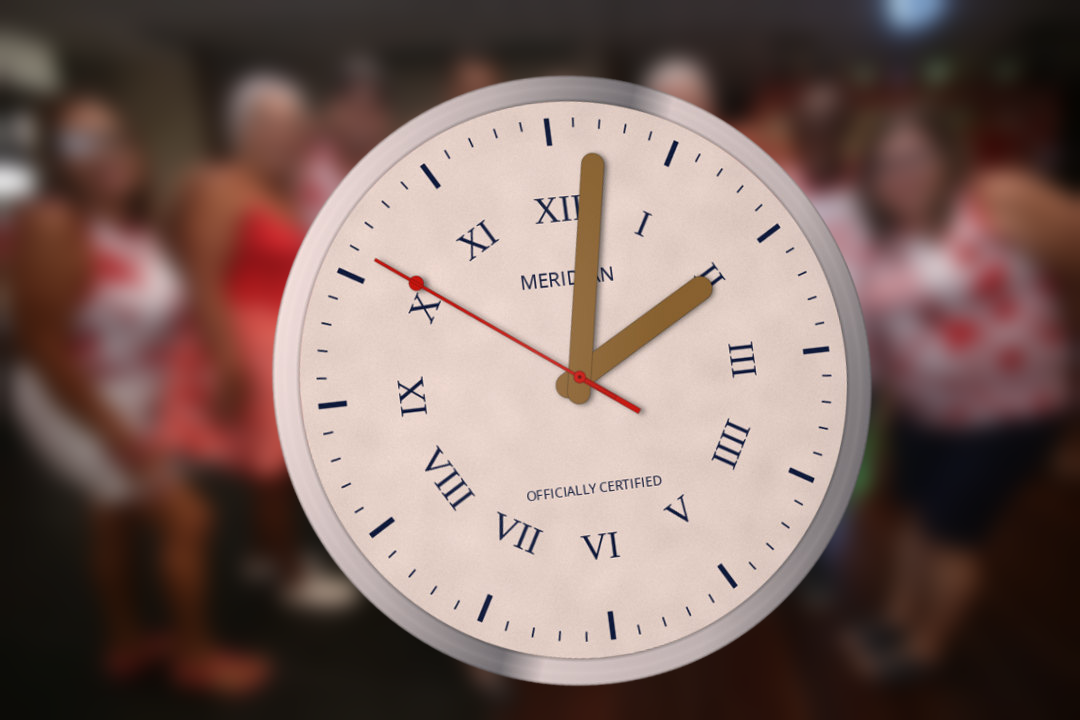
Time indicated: **2:01:51**
